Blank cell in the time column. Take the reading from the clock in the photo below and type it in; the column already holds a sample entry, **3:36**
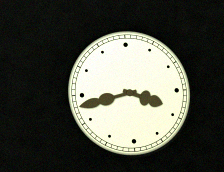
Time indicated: **3:43**
